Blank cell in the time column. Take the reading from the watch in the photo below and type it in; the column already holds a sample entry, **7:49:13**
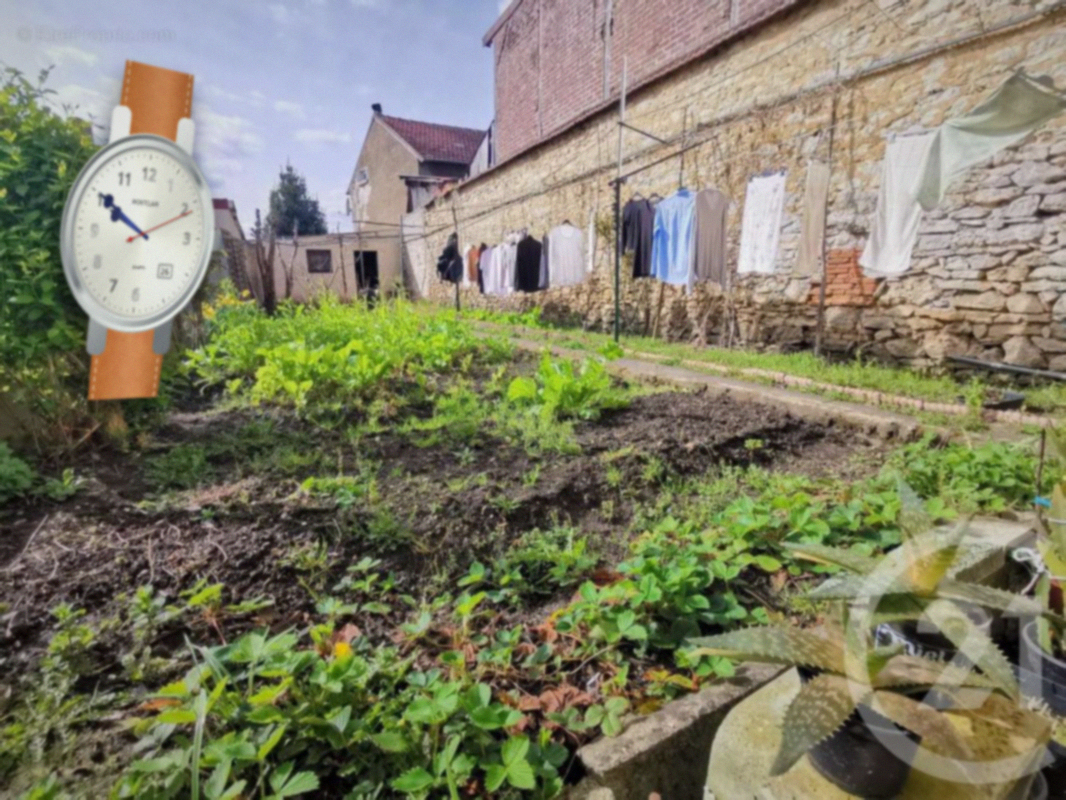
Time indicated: **9:50:11**
